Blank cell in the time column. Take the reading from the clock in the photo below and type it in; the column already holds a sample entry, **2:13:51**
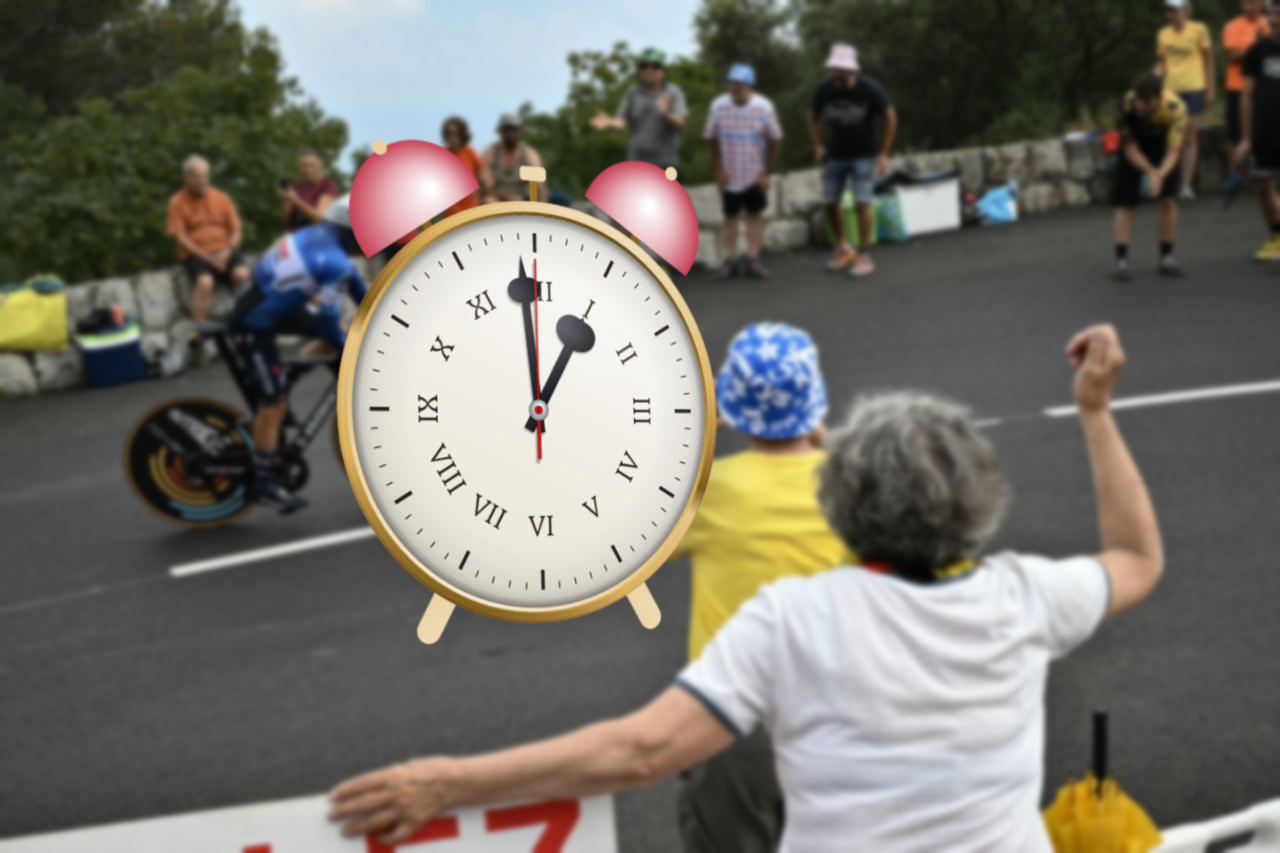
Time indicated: **12:59:00**
